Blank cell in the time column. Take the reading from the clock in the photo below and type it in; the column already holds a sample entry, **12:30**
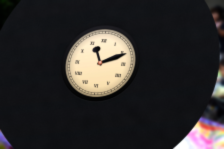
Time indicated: **11:11**
